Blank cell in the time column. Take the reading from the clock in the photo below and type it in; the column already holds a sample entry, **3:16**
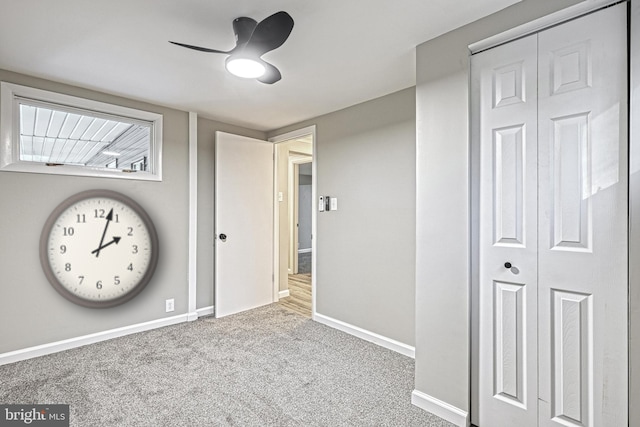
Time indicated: **2:03**
